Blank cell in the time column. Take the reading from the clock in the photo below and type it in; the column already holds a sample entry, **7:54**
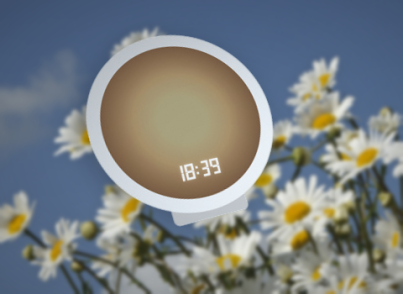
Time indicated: **18:39**
